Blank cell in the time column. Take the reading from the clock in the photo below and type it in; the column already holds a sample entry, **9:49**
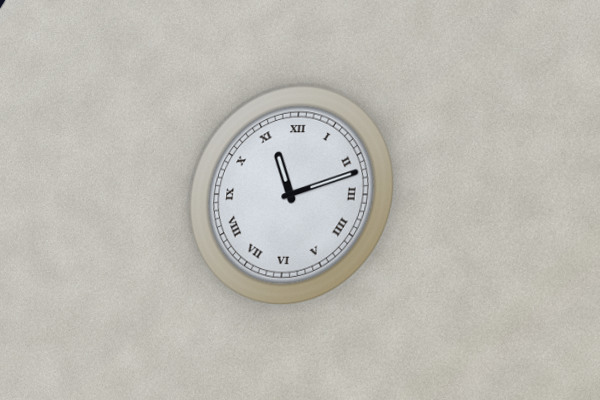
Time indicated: **11:12**
